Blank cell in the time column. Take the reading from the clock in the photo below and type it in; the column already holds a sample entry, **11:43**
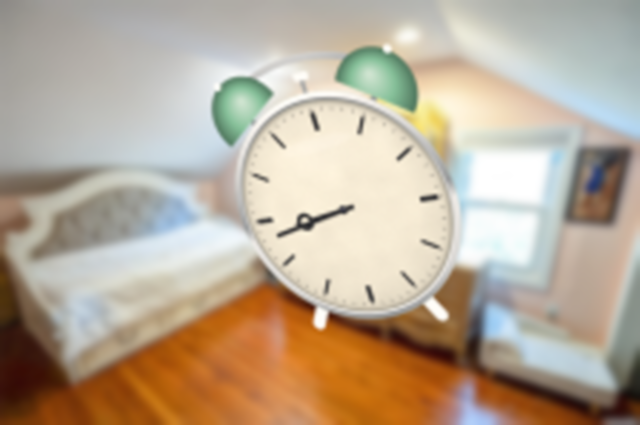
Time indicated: **8:43**
